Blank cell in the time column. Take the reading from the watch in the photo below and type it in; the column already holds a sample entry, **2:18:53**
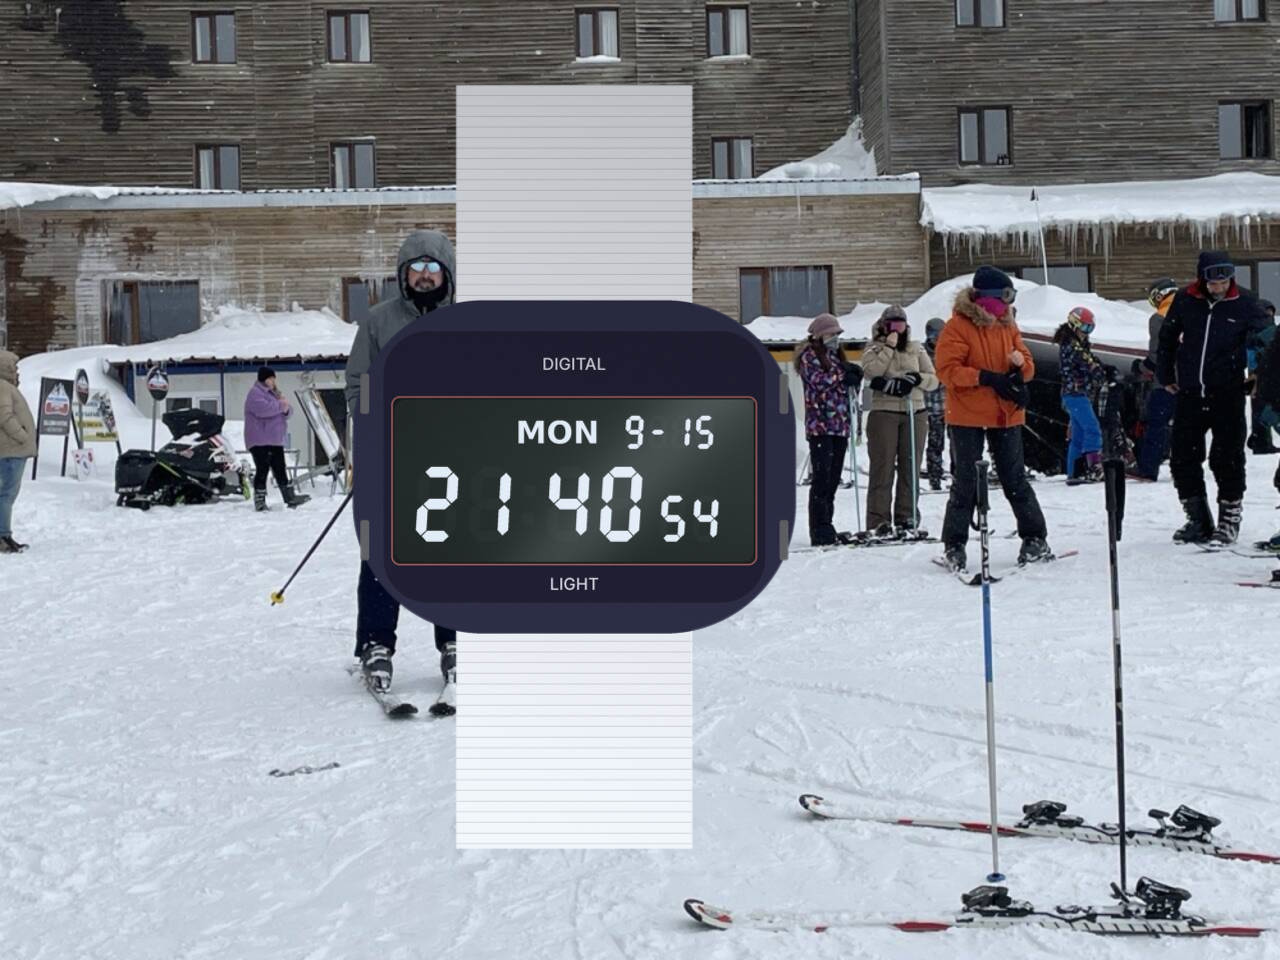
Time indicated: **21:40:54**
